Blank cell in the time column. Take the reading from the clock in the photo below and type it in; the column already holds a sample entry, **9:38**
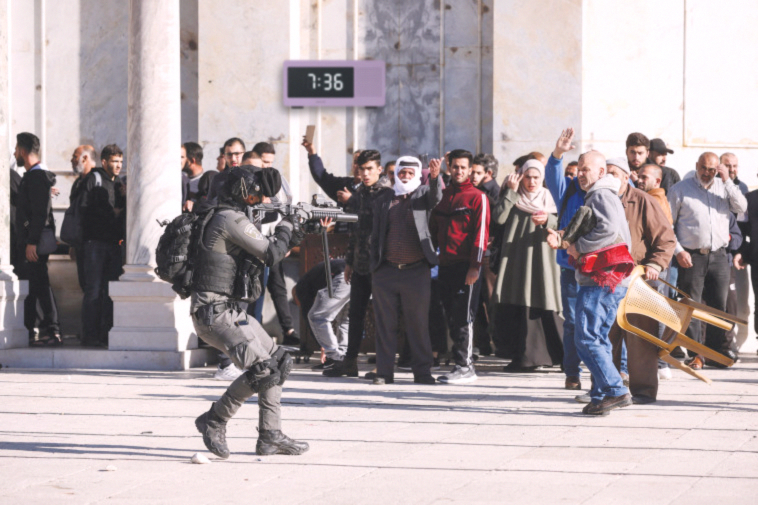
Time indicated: **7:36**
